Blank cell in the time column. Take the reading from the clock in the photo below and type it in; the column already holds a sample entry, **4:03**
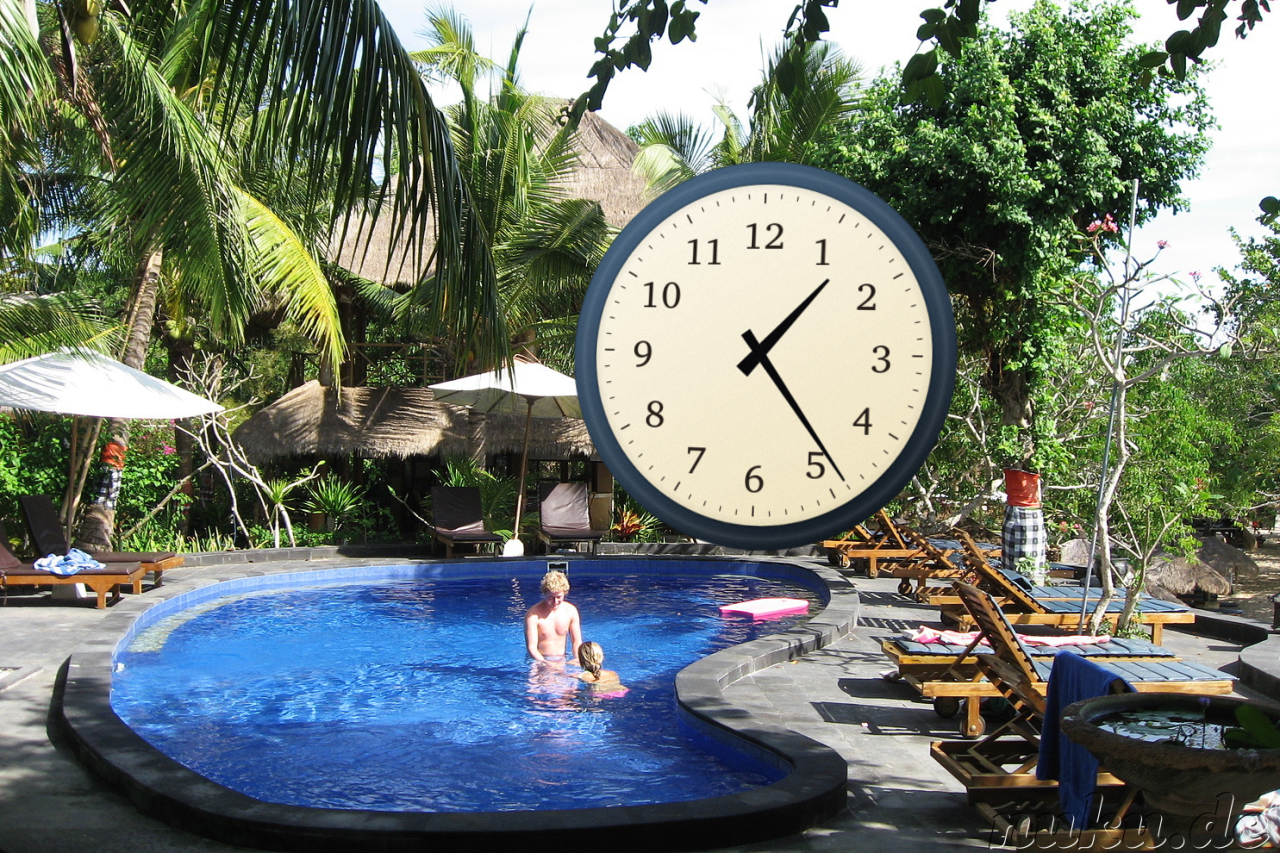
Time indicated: **1:24**
